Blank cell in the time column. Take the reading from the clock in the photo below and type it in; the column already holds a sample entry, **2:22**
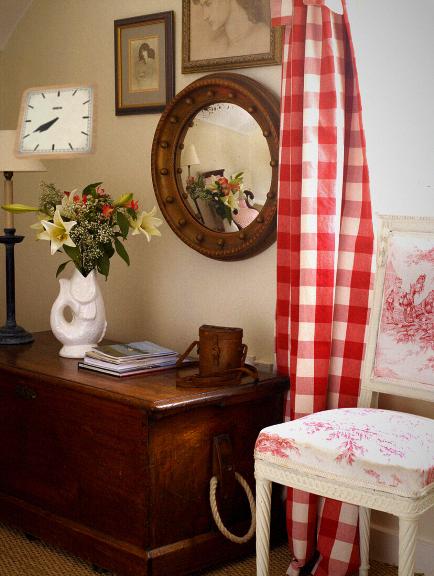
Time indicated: **7:40**
